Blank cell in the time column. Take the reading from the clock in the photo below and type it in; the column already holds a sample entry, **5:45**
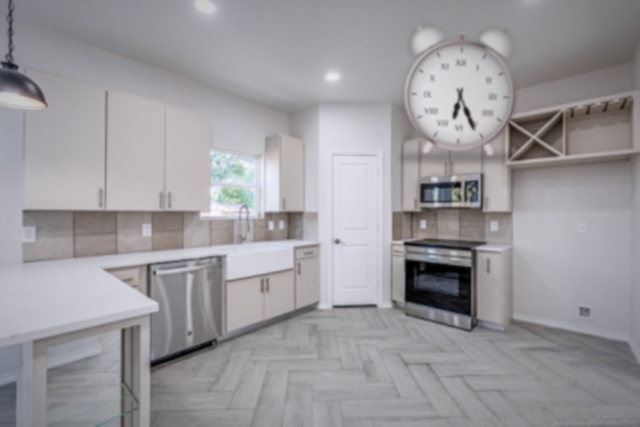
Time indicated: **6:26**
